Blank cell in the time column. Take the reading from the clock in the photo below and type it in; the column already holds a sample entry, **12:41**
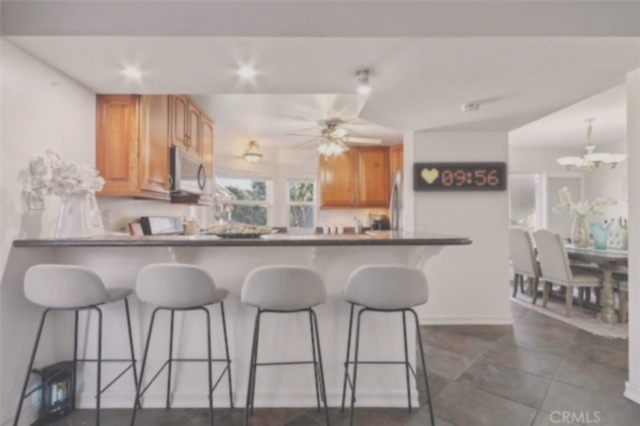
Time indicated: **9:56**
